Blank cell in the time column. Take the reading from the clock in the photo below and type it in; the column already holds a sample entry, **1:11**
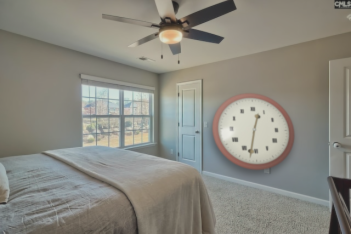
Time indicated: **12:32**
